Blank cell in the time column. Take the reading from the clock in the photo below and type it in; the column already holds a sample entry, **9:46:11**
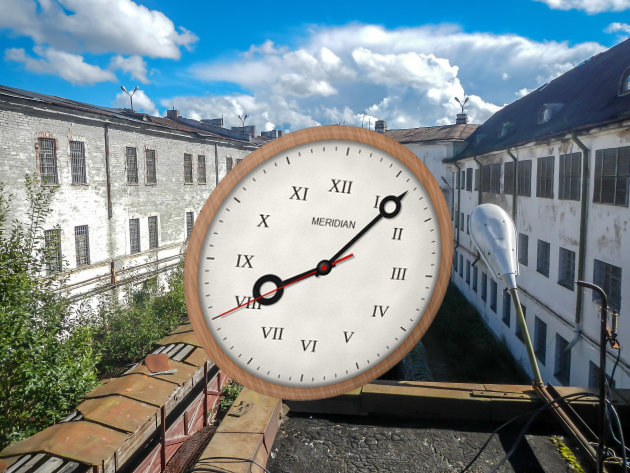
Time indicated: **8:06:40**
